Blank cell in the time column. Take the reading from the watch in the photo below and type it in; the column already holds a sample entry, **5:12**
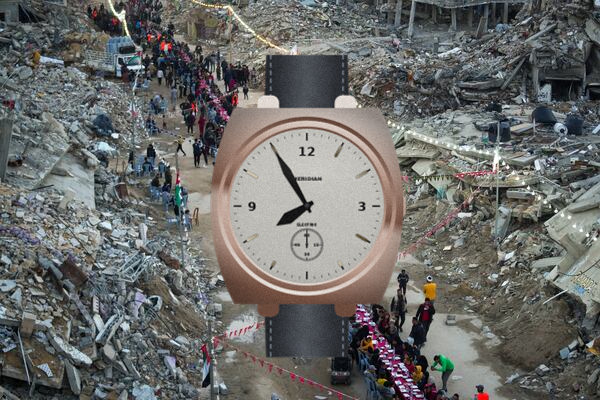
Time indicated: **7:55**
